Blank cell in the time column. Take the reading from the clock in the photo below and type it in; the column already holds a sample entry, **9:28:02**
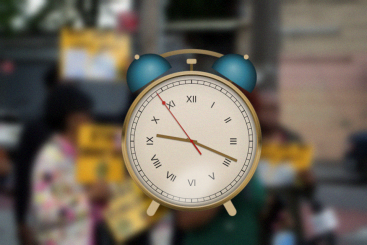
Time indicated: **9:18:54**
